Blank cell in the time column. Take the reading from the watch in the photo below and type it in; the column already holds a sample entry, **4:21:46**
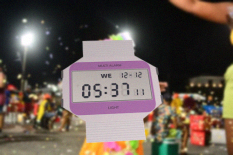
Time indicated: **5:37:11**
